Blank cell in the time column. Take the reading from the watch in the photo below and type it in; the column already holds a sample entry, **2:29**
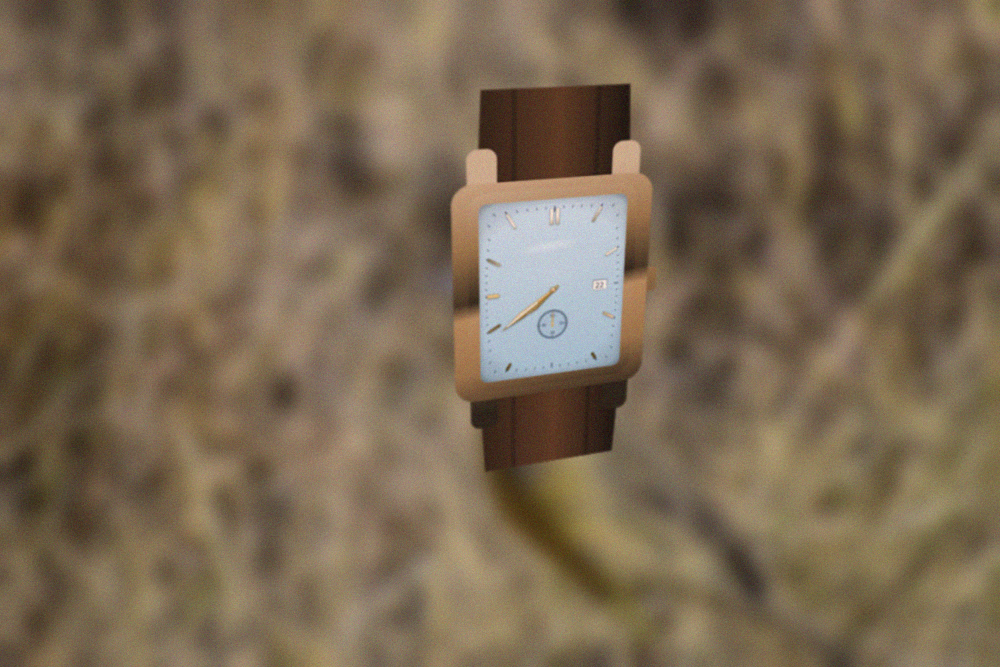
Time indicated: **7:39**
